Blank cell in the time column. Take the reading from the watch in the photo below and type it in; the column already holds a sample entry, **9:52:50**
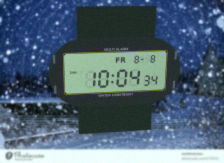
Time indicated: **10:04:34**
